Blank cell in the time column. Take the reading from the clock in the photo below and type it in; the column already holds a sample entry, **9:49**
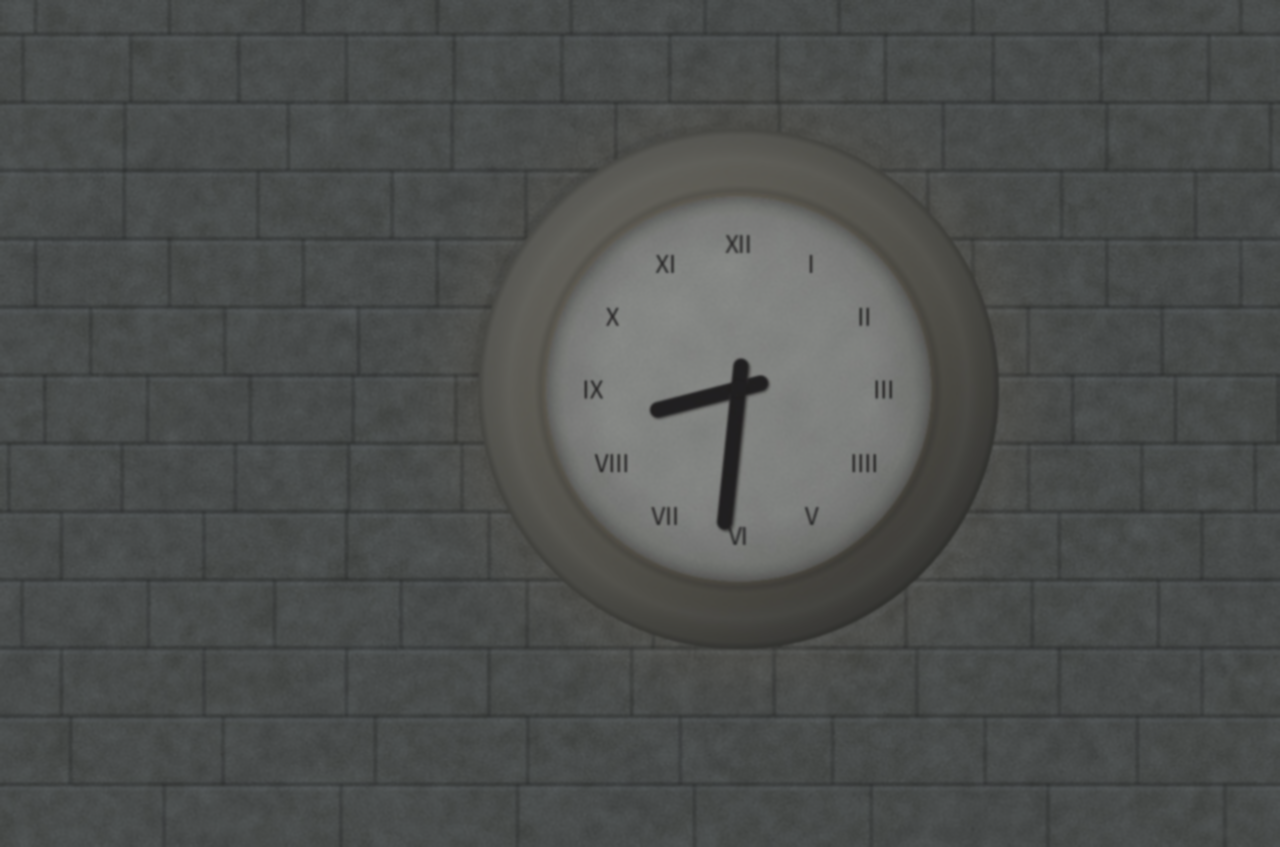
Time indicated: **8:31**
